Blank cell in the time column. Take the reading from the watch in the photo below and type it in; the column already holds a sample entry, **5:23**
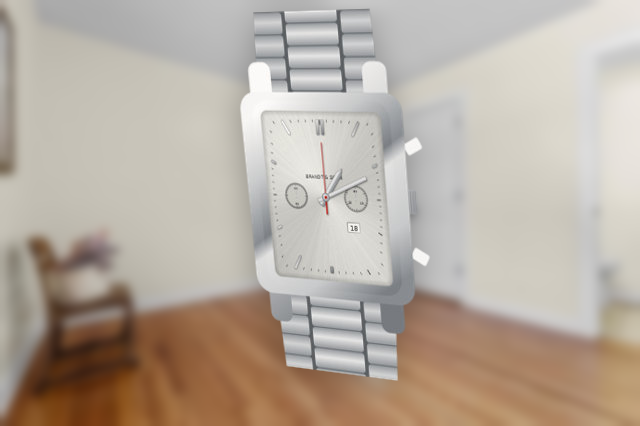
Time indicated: **1:11**
